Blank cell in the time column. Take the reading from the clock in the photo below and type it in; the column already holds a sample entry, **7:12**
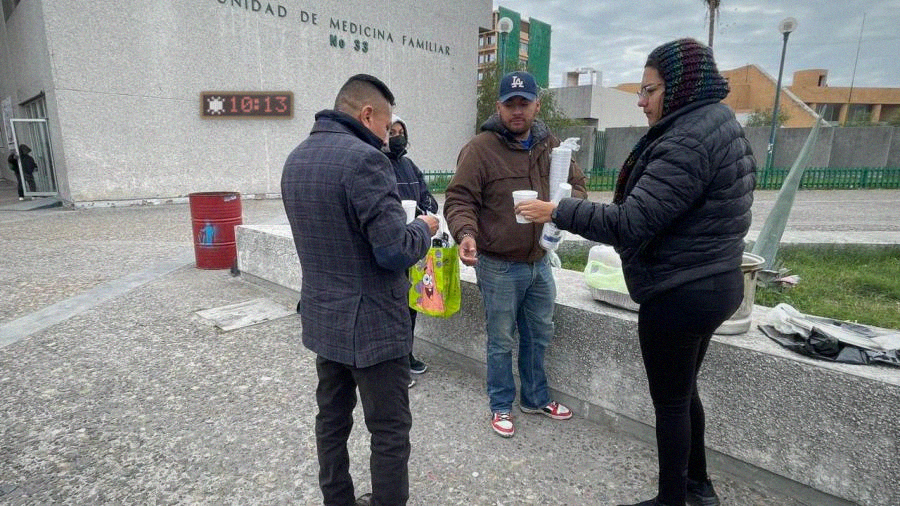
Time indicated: **10:13**
